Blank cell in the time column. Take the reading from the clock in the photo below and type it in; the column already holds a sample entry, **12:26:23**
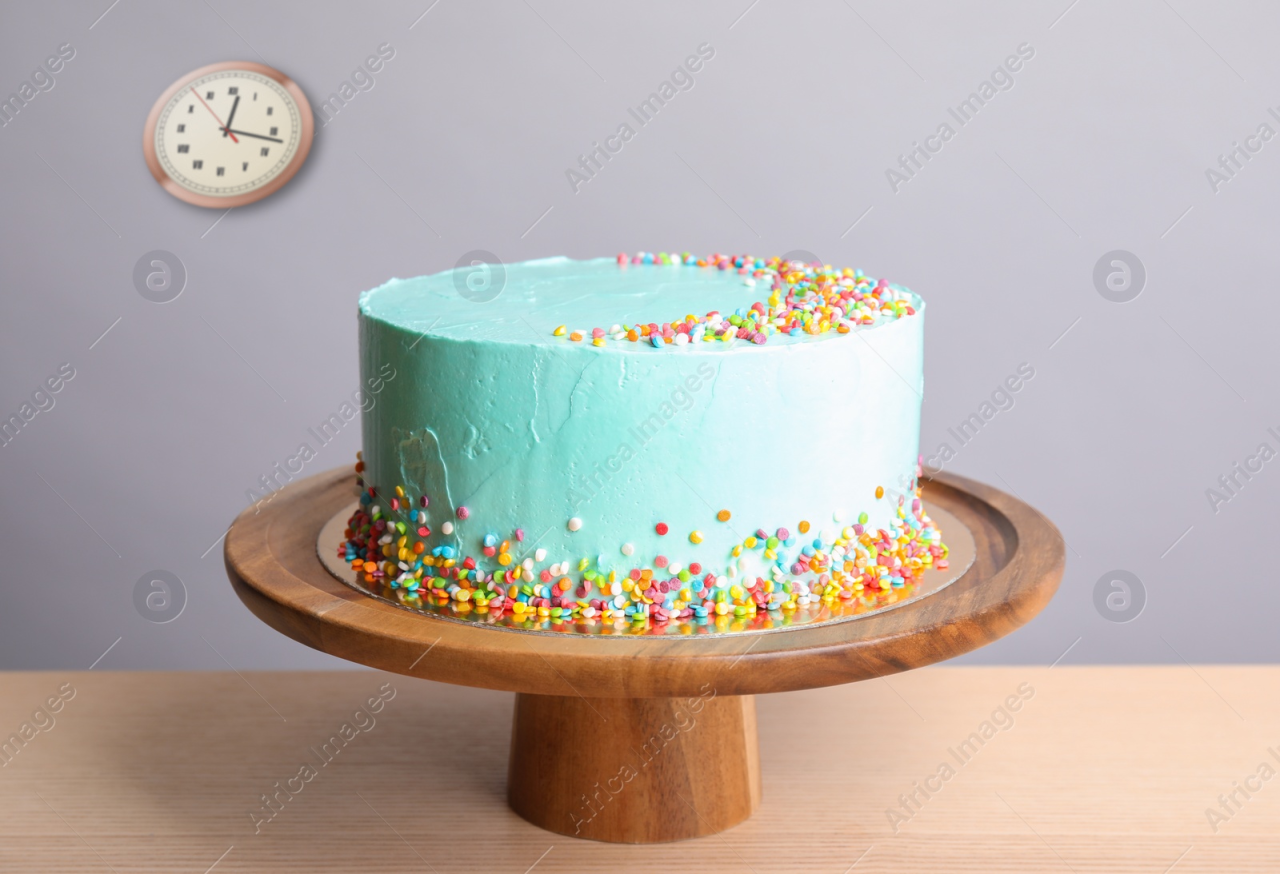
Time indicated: **12:16:53**
